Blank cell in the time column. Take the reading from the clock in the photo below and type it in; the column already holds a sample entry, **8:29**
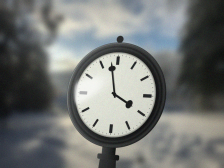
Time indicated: **3:58**
